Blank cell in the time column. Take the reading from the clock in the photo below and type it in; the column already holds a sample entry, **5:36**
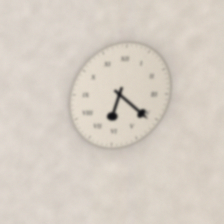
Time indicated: **6:21**
